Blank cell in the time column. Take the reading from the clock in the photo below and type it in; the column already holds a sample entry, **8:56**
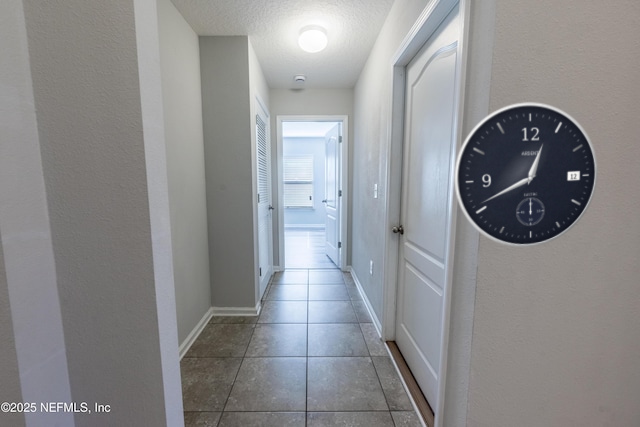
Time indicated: **12:41**
